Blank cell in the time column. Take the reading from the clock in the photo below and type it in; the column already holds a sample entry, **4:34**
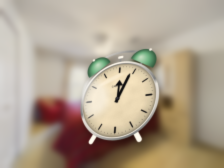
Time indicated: **12:04**
